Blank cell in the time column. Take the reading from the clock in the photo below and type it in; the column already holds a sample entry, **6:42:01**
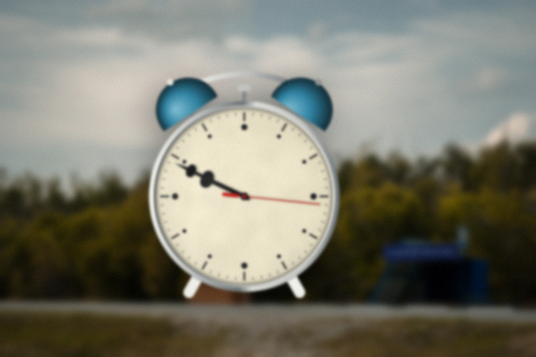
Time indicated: **9:49:16**
